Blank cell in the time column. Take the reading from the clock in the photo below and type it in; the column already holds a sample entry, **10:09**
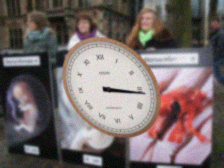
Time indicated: **3:16**
